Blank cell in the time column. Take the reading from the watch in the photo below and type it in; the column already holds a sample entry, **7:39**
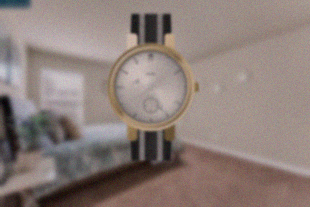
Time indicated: **9:25**
